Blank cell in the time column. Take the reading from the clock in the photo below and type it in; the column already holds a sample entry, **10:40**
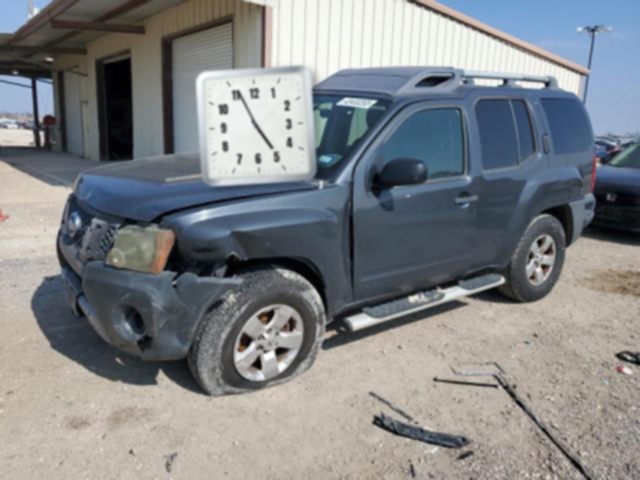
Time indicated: **4:56**
